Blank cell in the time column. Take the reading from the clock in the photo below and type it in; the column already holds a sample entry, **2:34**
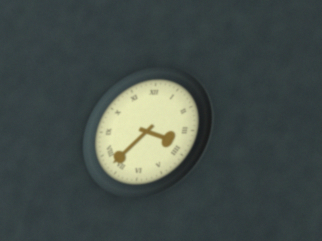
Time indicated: **3:37**
